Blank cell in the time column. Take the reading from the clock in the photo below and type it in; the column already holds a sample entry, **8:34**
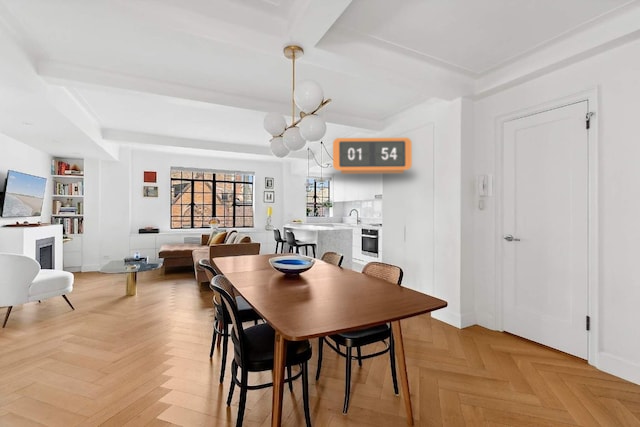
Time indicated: **1:54**
